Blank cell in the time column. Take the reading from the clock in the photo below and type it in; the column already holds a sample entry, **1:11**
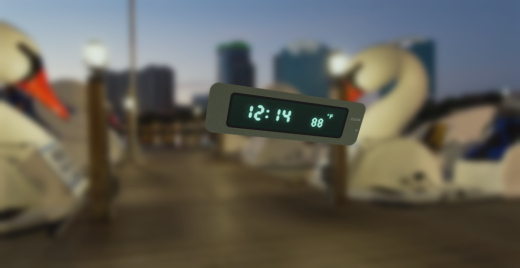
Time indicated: **12:14**
